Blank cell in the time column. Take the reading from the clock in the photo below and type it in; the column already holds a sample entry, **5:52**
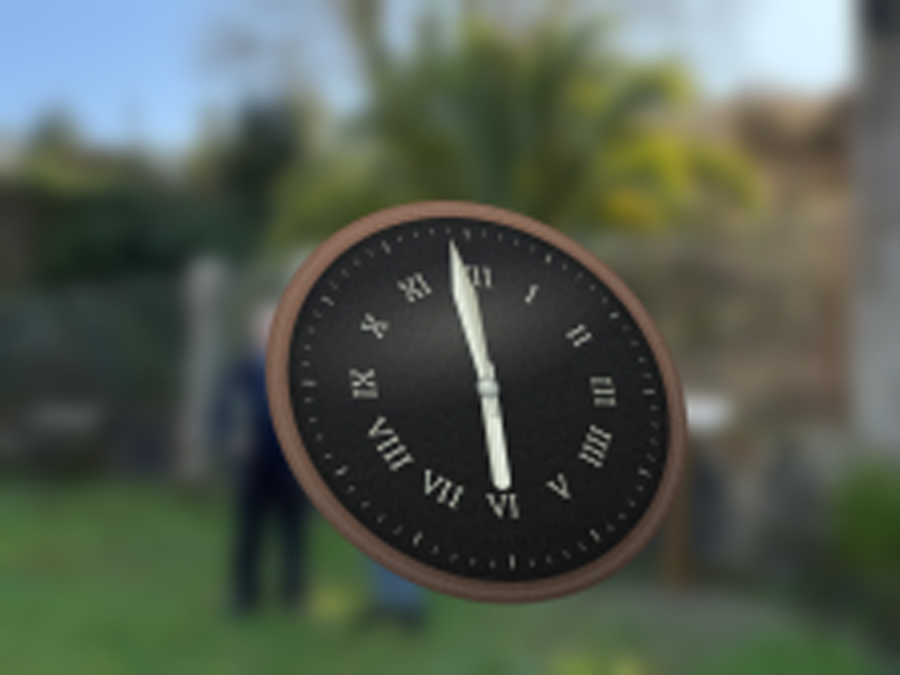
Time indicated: **5:59**
